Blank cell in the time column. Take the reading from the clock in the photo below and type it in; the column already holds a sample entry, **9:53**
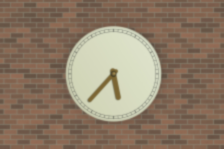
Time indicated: **5:37**
